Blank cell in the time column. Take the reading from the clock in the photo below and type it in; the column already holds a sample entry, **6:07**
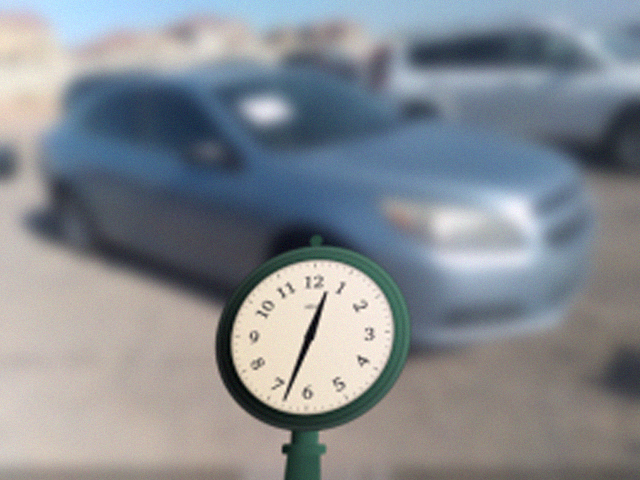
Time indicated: **12:33**
